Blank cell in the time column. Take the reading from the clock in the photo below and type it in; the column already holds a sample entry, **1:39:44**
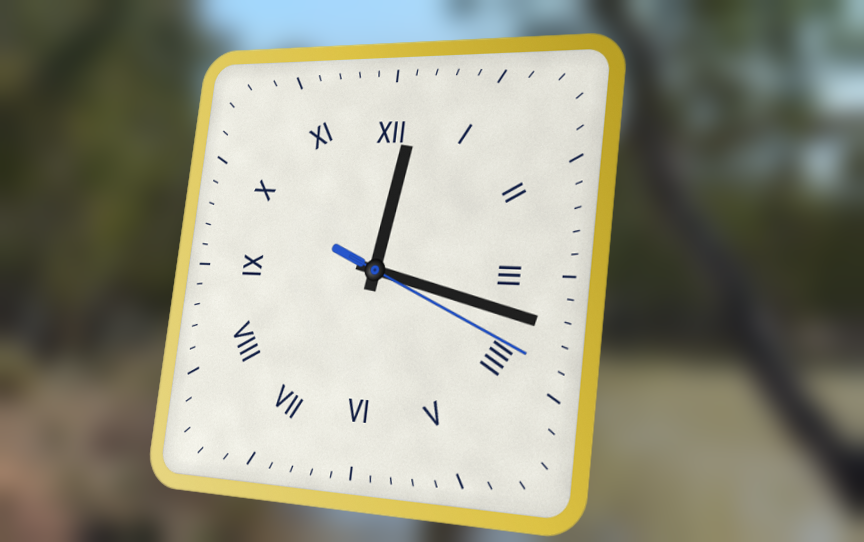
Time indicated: **12:17:19**
